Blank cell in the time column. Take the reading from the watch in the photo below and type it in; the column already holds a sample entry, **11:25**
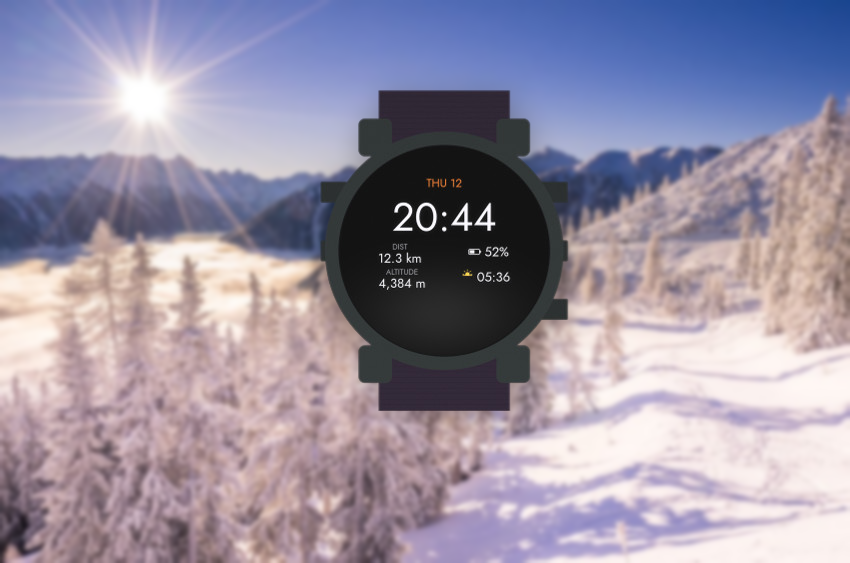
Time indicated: **20:44**
